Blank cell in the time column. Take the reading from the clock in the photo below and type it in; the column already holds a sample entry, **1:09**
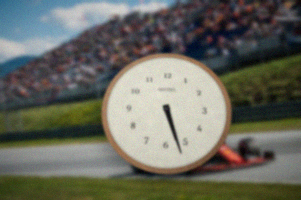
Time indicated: **5:27**
